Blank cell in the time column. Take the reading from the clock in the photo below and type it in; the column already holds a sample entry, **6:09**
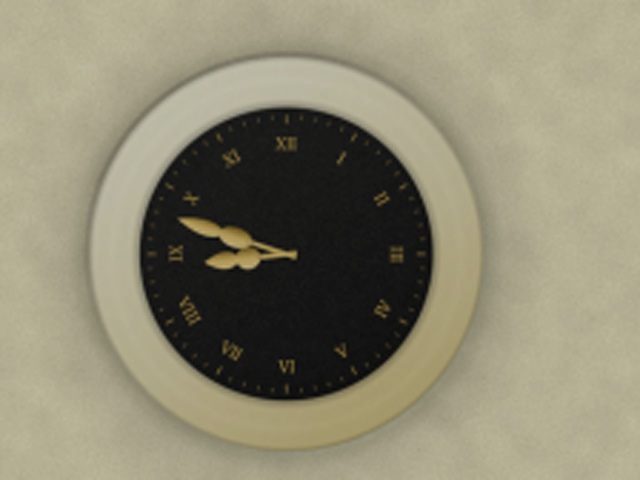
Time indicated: **8:48**
